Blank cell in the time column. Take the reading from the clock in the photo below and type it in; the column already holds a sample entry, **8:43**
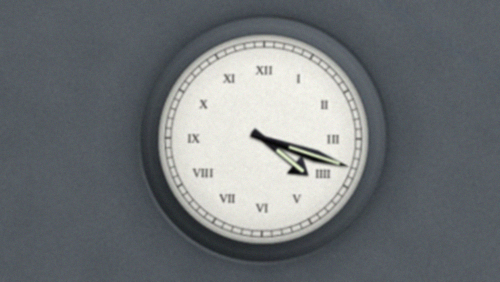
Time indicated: **4:18**
